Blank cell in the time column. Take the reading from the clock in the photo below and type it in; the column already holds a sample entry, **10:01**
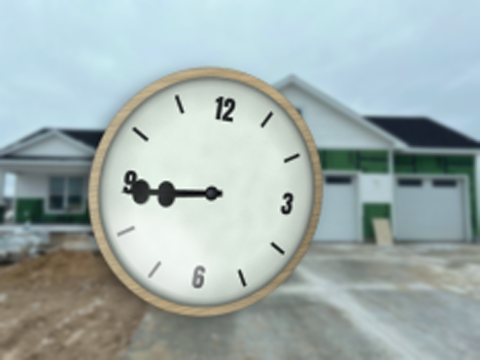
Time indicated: **8:44**
